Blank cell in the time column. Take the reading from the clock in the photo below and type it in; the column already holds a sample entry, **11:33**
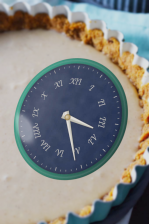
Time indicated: **3:26**
